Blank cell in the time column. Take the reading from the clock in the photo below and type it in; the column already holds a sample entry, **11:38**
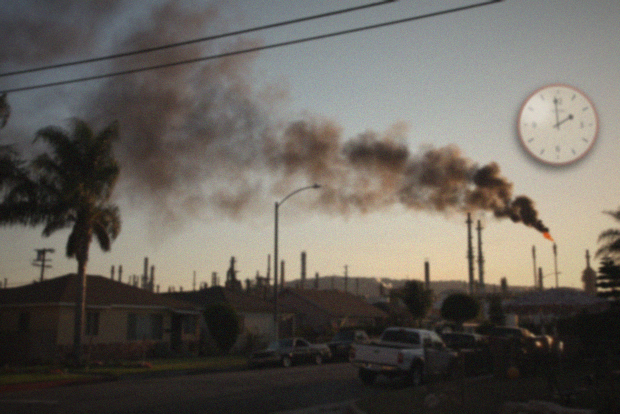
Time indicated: **1:59**
